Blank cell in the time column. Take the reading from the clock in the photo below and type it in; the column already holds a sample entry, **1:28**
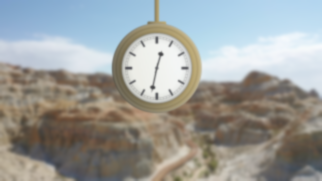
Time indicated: **12:32**
